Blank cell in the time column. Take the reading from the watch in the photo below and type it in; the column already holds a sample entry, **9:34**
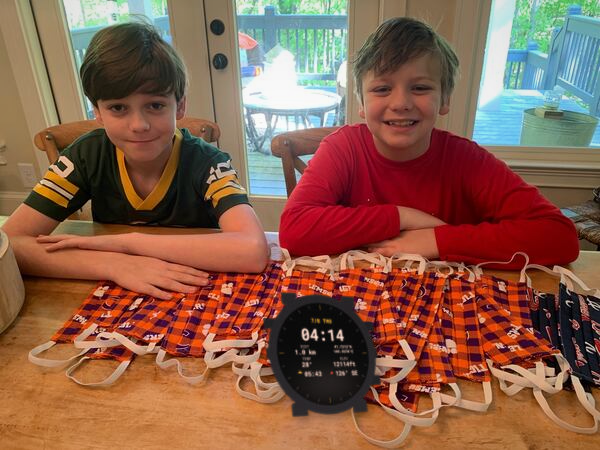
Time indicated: **4:14**
